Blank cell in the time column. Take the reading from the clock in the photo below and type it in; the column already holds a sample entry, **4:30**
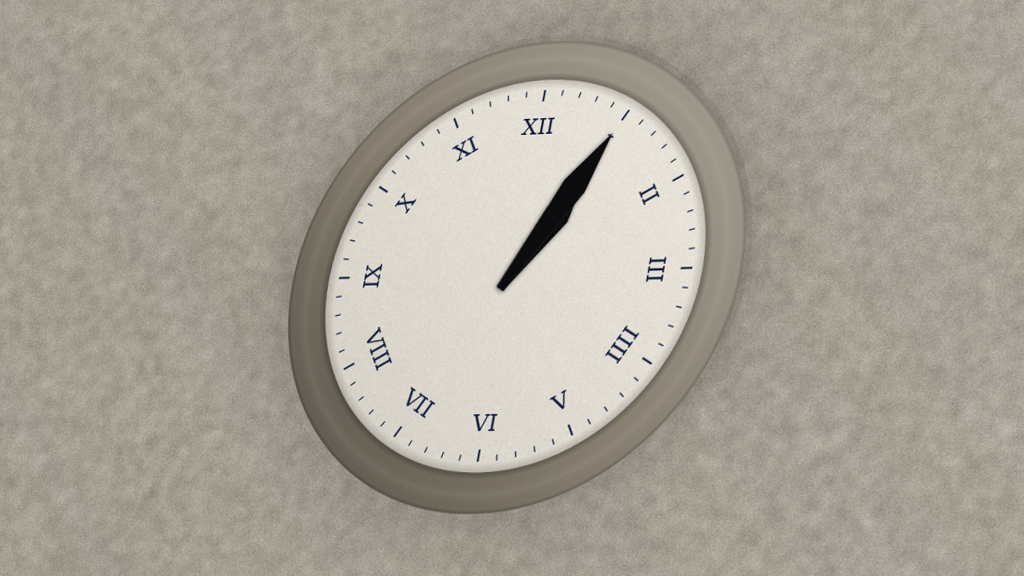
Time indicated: **1:05**
